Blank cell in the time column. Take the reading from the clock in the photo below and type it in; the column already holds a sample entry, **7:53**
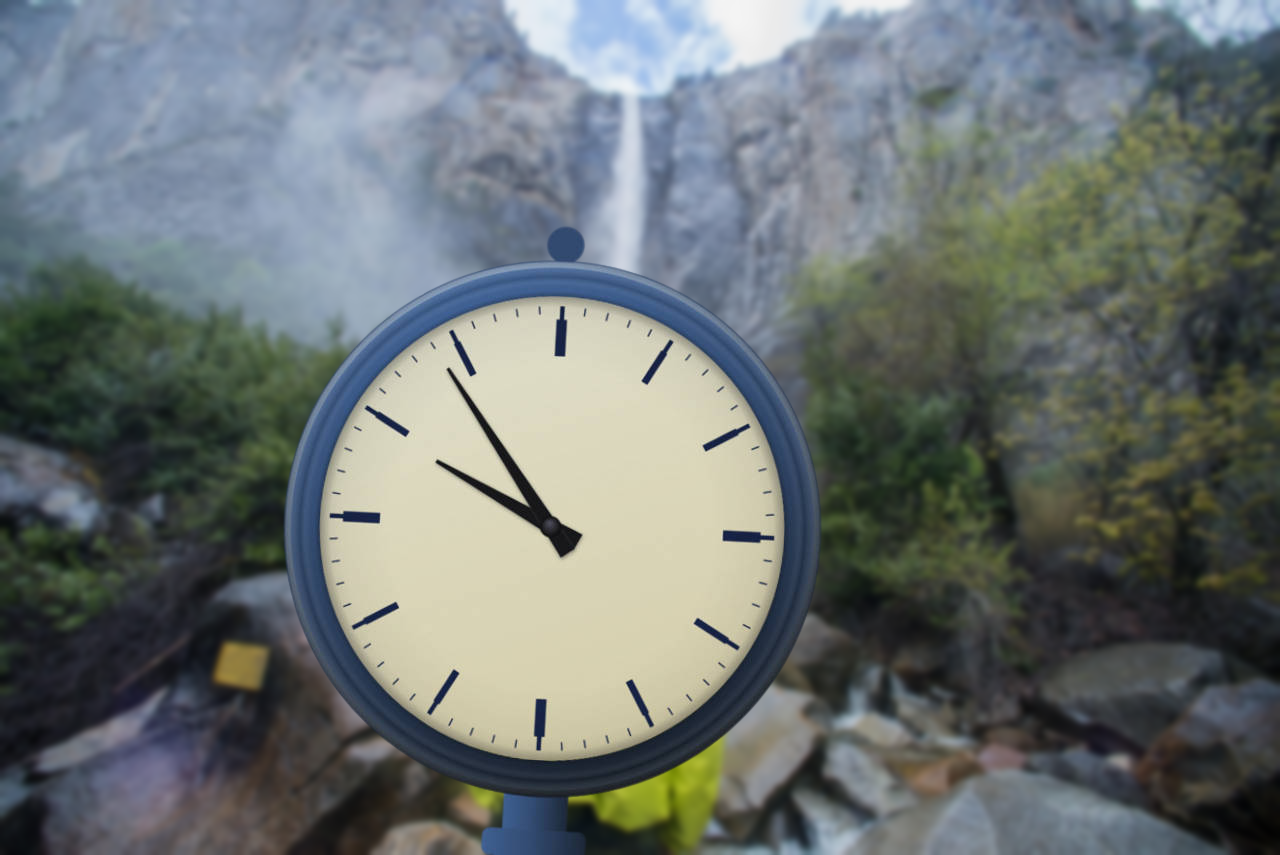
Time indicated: **9:54**
